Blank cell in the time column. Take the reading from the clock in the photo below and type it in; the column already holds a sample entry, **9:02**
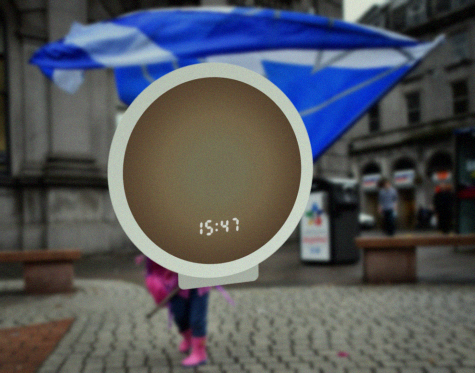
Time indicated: **15:47**
